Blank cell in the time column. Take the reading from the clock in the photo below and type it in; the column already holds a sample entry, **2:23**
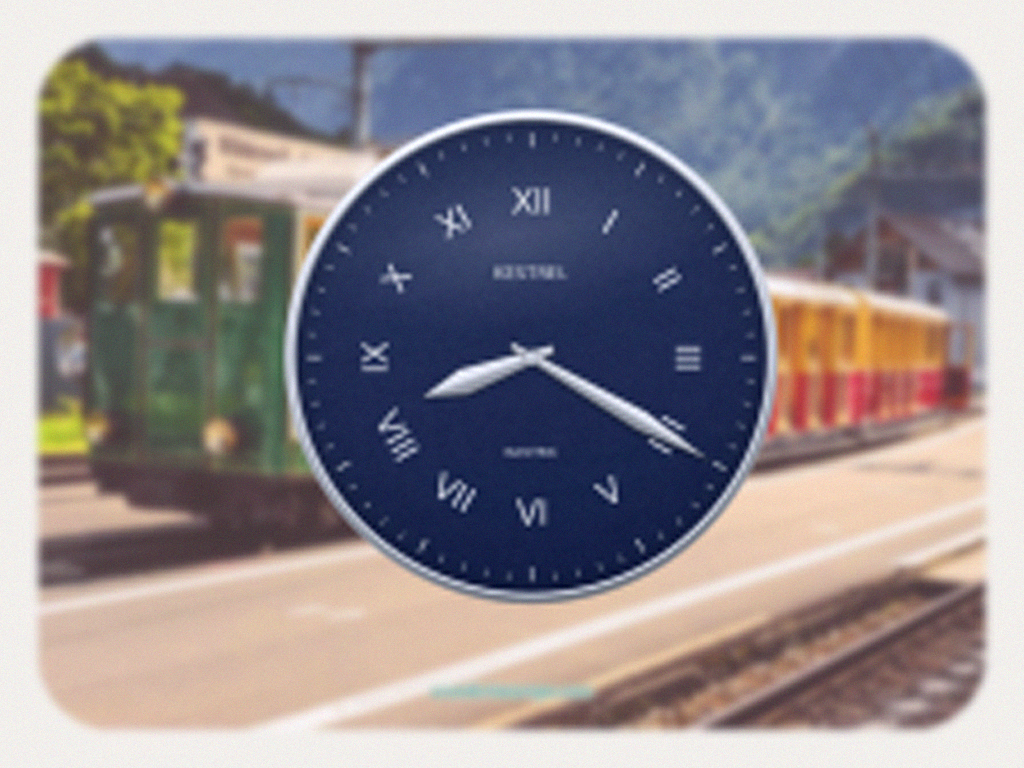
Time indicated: **8:20**
